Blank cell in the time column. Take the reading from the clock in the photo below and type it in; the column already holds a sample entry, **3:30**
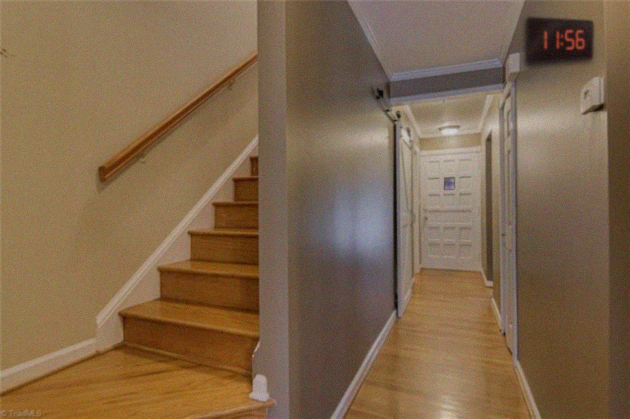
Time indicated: **11:56**
